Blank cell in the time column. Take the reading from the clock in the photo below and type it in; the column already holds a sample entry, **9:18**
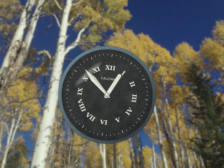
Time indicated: **12:52**
